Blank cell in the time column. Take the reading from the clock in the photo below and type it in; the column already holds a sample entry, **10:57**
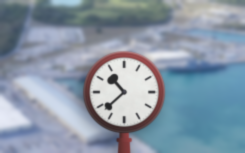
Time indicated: **10:38**
